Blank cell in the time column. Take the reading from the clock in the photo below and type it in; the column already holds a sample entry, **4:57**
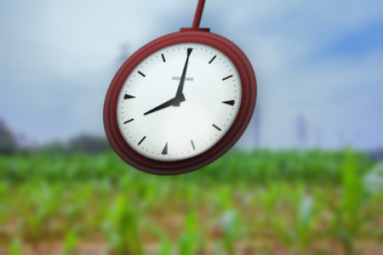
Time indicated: **8:00**
